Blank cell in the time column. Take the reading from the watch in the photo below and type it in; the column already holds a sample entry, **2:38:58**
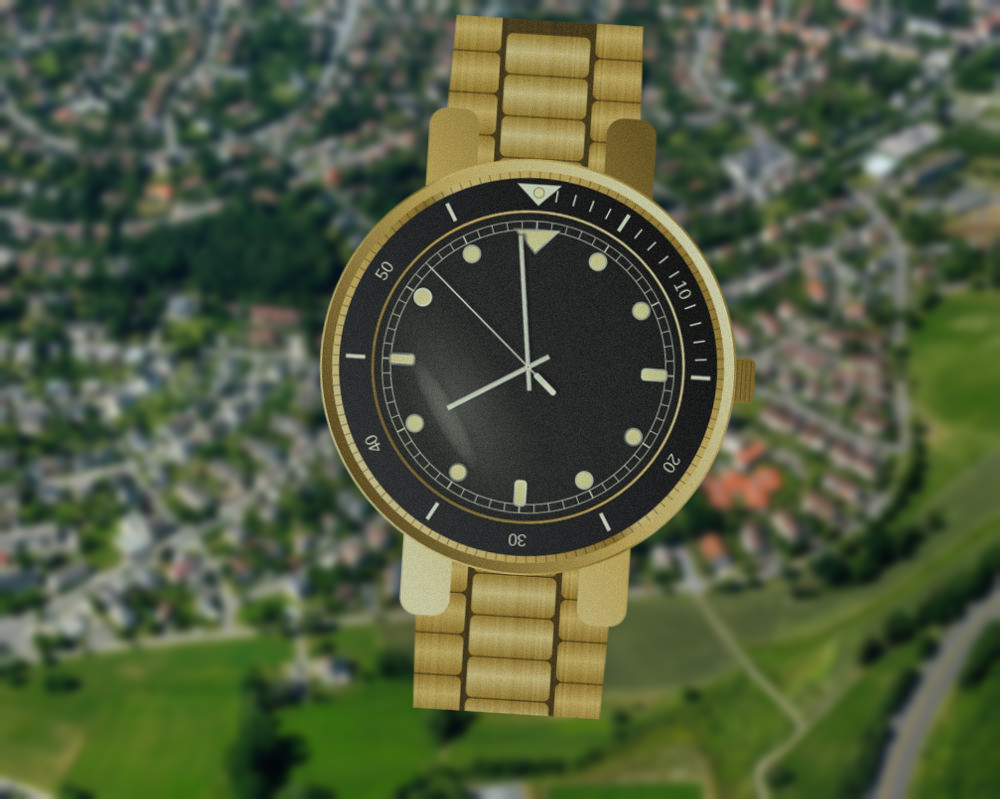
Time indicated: **7:58:52**
